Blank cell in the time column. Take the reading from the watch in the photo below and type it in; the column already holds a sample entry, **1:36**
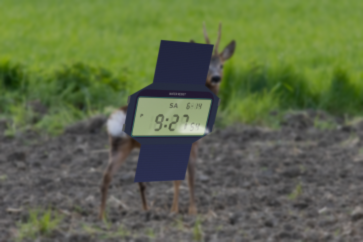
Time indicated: **9:27**
